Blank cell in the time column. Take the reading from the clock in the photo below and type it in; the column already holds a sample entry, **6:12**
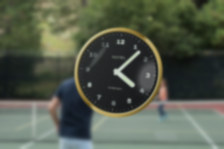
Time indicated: **4:07**
